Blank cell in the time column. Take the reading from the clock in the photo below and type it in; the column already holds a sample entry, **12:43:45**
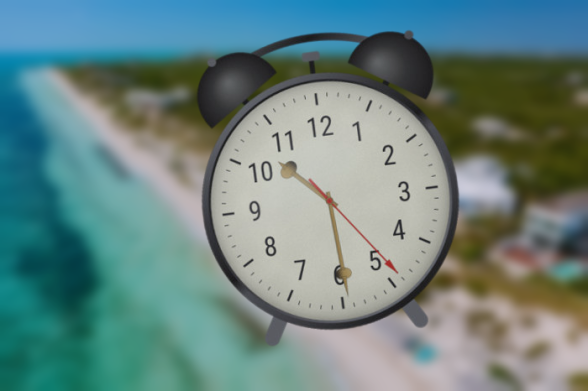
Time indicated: **10:29:24**
